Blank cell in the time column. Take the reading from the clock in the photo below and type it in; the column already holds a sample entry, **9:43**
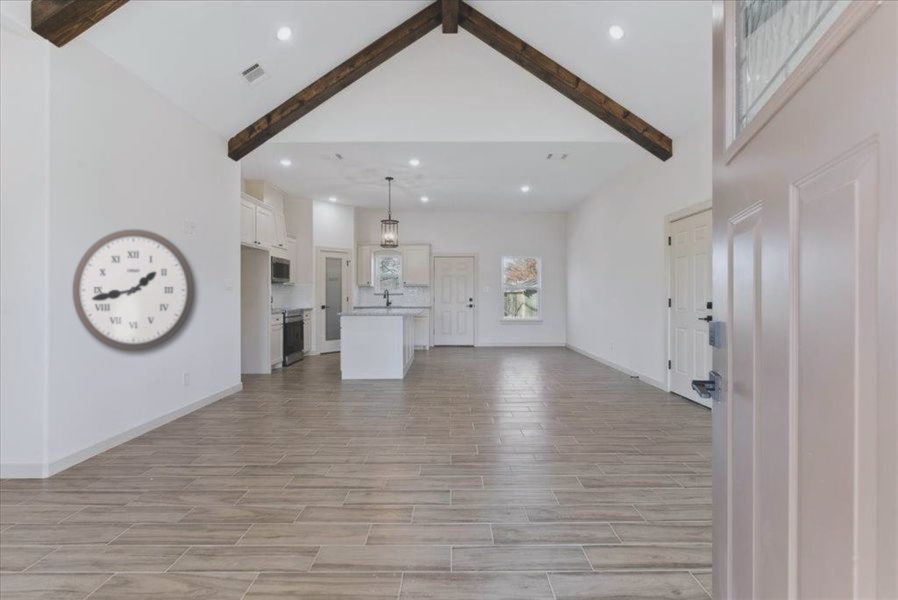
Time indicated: **1:43**
